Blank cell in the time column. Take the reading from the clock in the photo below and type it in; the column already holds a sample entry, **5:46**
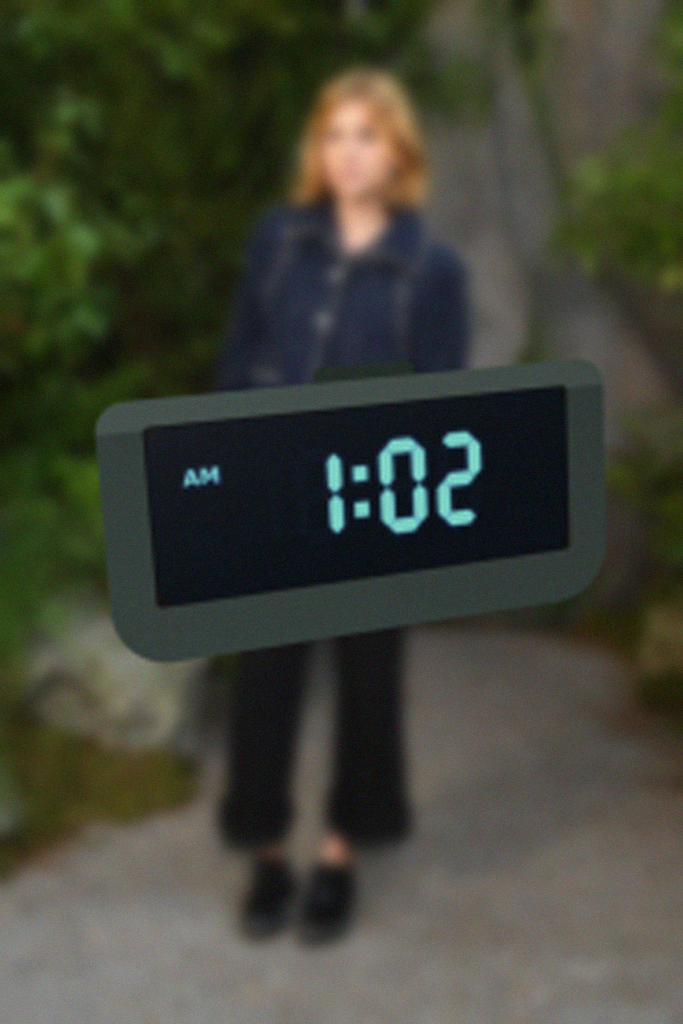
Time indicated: **1:02**
